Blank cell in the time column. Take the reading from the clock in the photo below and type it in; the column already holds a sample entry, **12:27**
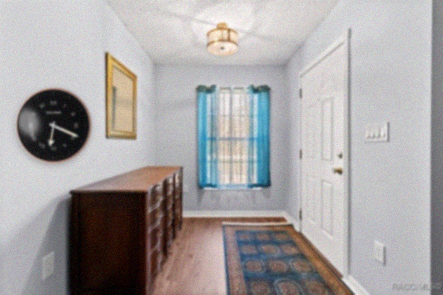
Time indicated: **6:19**
